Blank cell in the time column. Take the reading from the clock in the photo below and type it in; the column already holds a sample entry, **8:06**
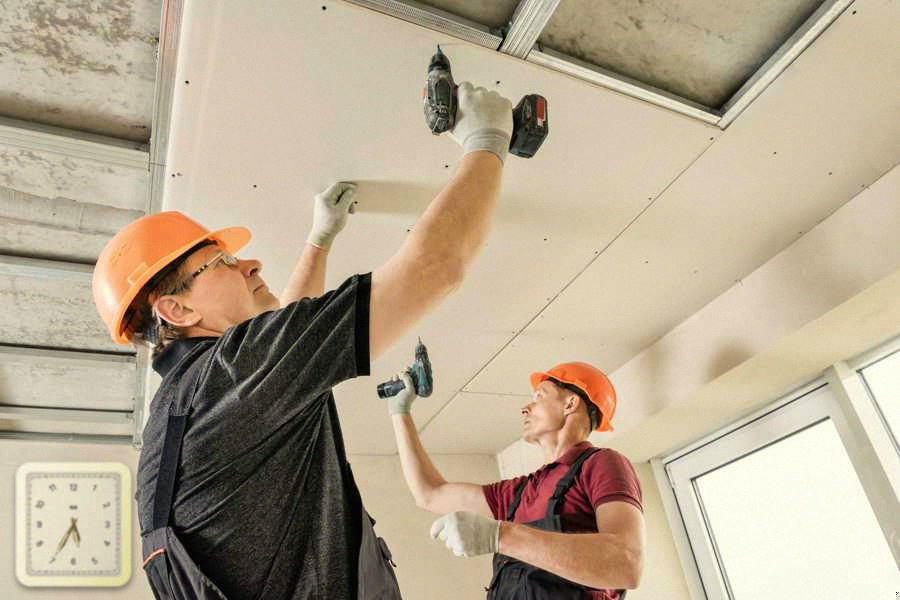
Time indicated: **5:35**
